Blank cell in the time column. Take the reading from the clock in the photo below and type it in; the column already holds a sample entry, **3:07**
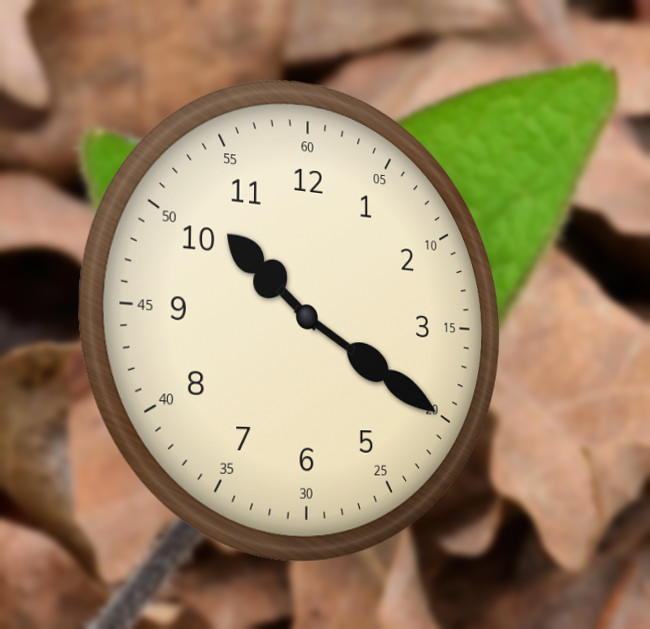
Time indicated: **10:20**
